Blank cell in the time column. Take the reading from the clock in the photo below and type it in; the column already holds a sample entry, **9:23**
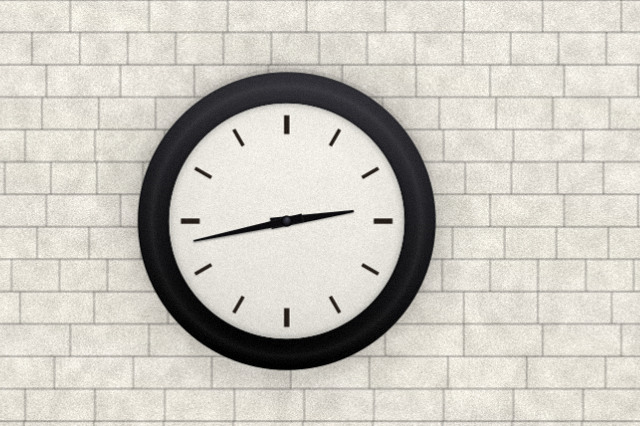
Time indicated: **2:43**
